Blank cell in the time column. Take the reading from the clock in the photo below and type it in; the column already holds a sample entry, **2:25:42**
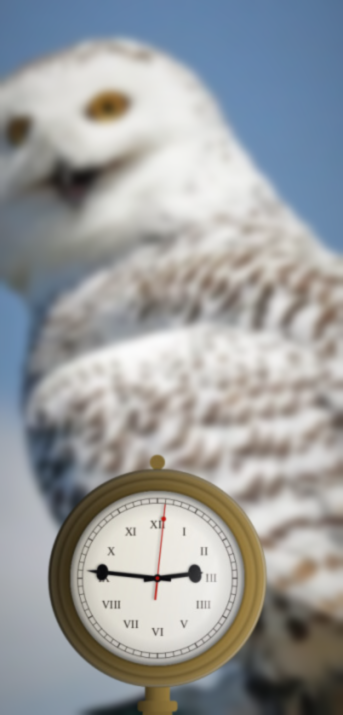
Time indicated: **2:46:01**
